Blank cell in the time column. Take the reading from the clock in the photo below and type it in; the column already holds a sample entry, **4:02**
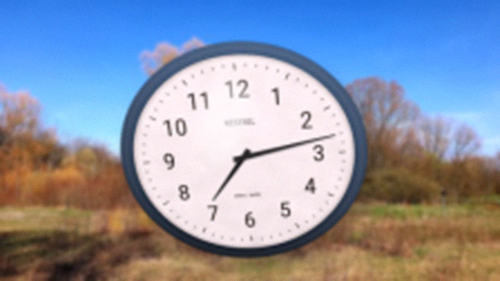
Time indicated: **7:13**
